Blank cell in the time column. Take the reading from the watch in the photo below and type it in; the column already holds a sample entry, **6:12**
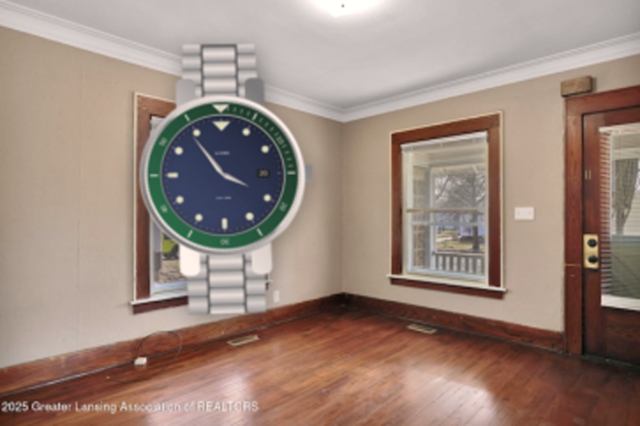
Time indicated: **3:54**
